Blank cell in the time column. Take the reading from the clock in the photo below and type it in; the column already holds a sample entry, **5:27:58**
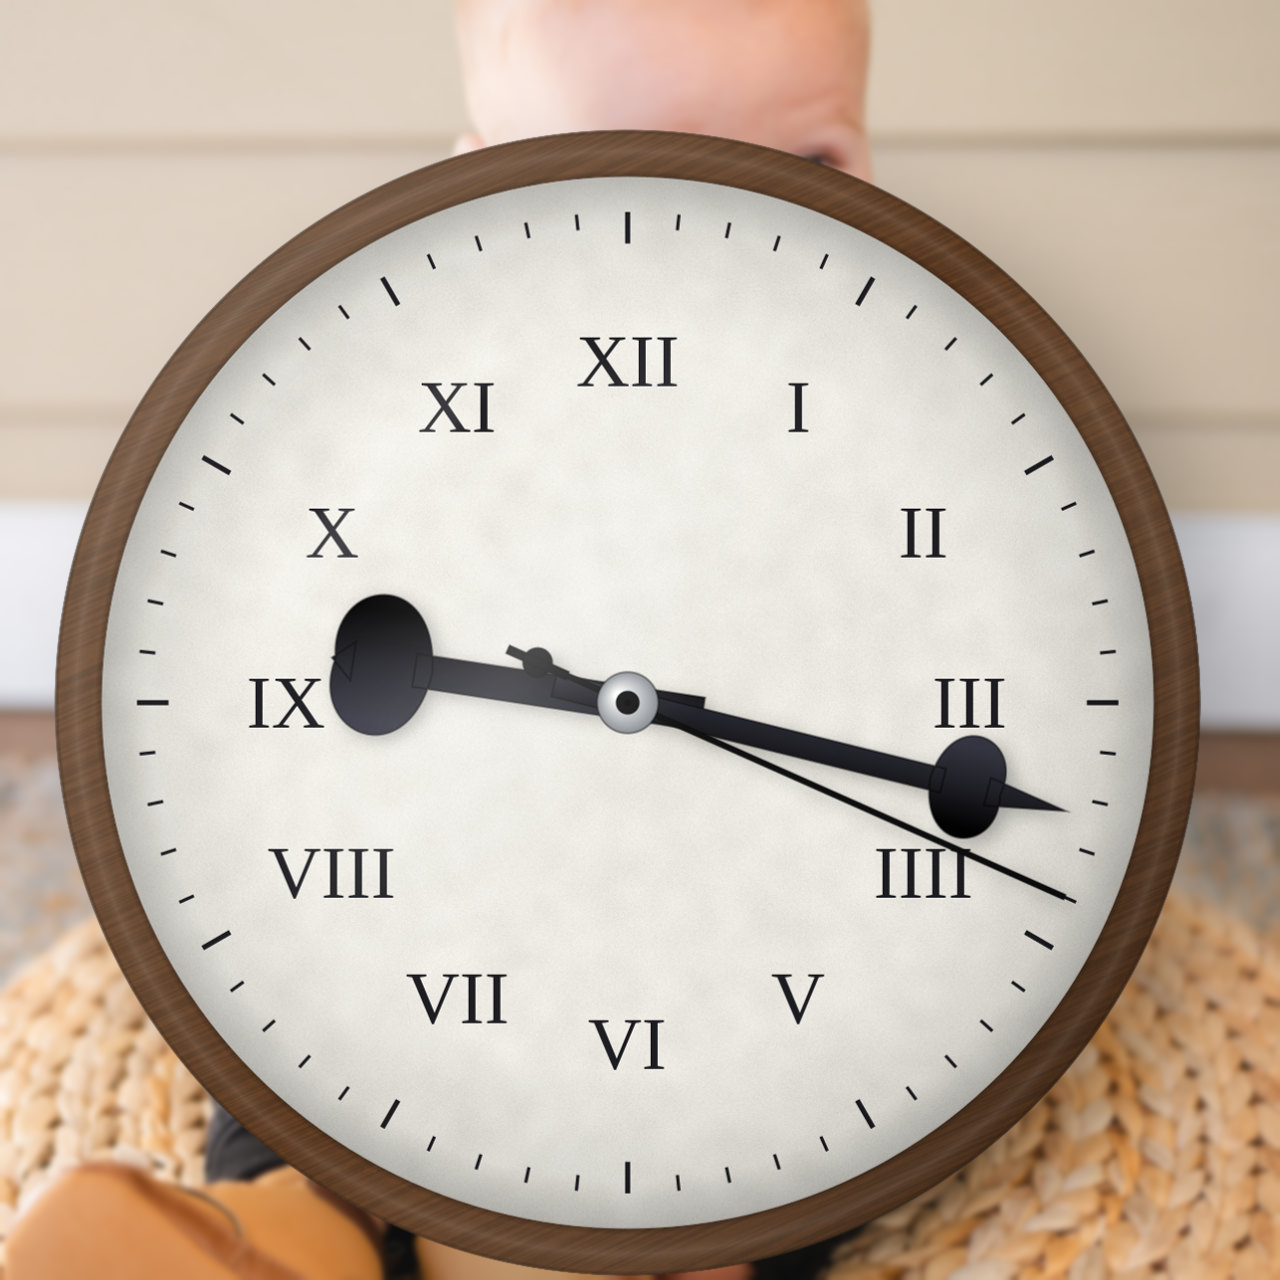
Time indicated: **9:17:19**
